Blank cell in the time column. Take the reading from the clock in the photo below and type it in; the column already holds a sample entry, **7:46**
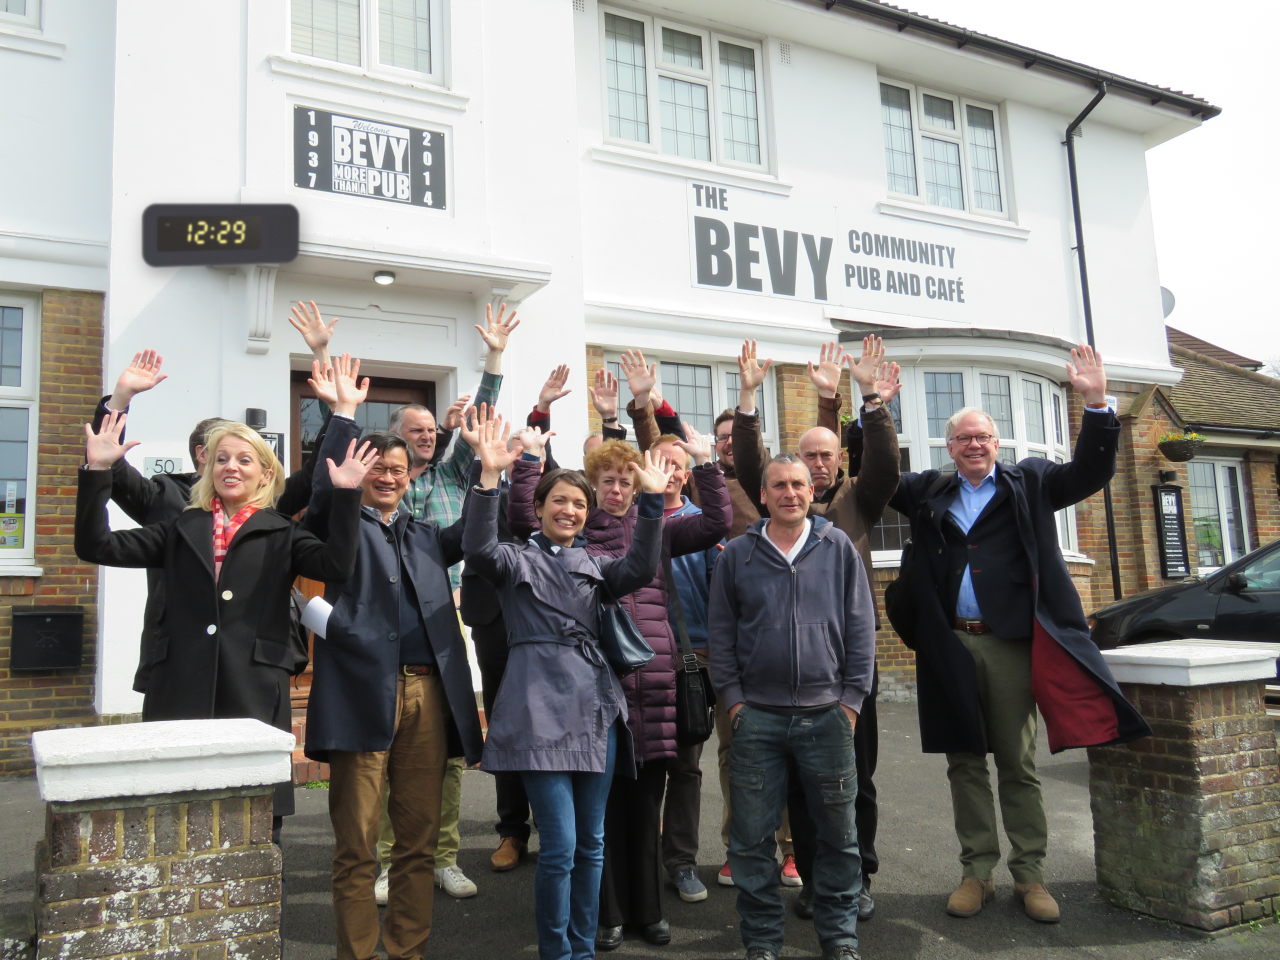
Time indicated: **12:29**
